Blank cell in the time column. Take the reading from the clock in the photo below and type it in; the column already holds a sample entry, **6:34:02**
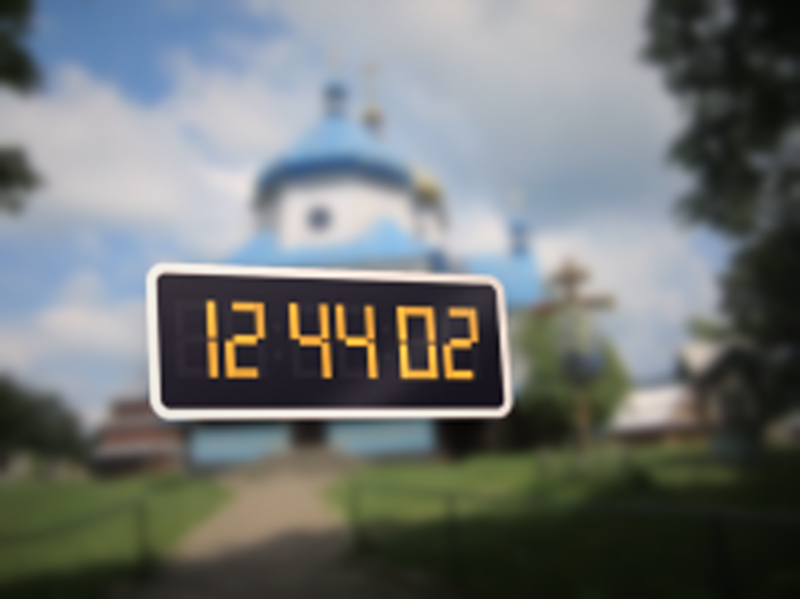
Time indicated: **12:44:02**
